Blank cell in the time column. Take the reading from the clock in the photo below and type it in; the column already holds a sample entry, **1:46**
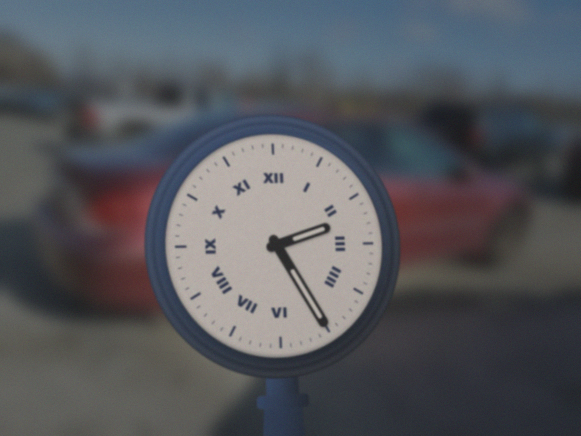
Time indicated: **2:25**
